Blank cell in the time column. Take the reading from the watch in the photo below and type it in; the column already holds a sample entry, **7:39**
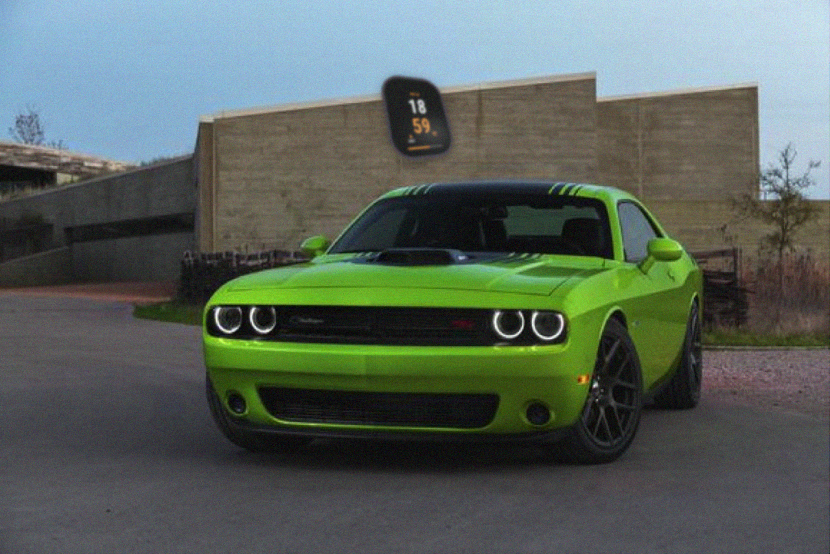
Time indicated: **18:59**
